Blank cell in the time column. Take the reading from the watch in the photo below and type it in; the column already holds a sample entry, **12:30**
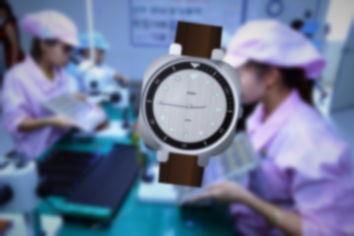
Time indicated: **2:45**
